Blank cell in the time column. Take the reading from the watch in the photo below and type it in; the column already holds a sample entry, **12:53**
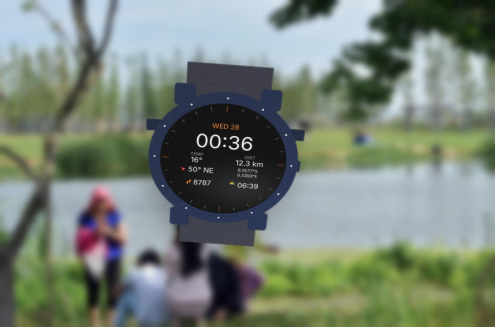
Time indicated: **0:36**
